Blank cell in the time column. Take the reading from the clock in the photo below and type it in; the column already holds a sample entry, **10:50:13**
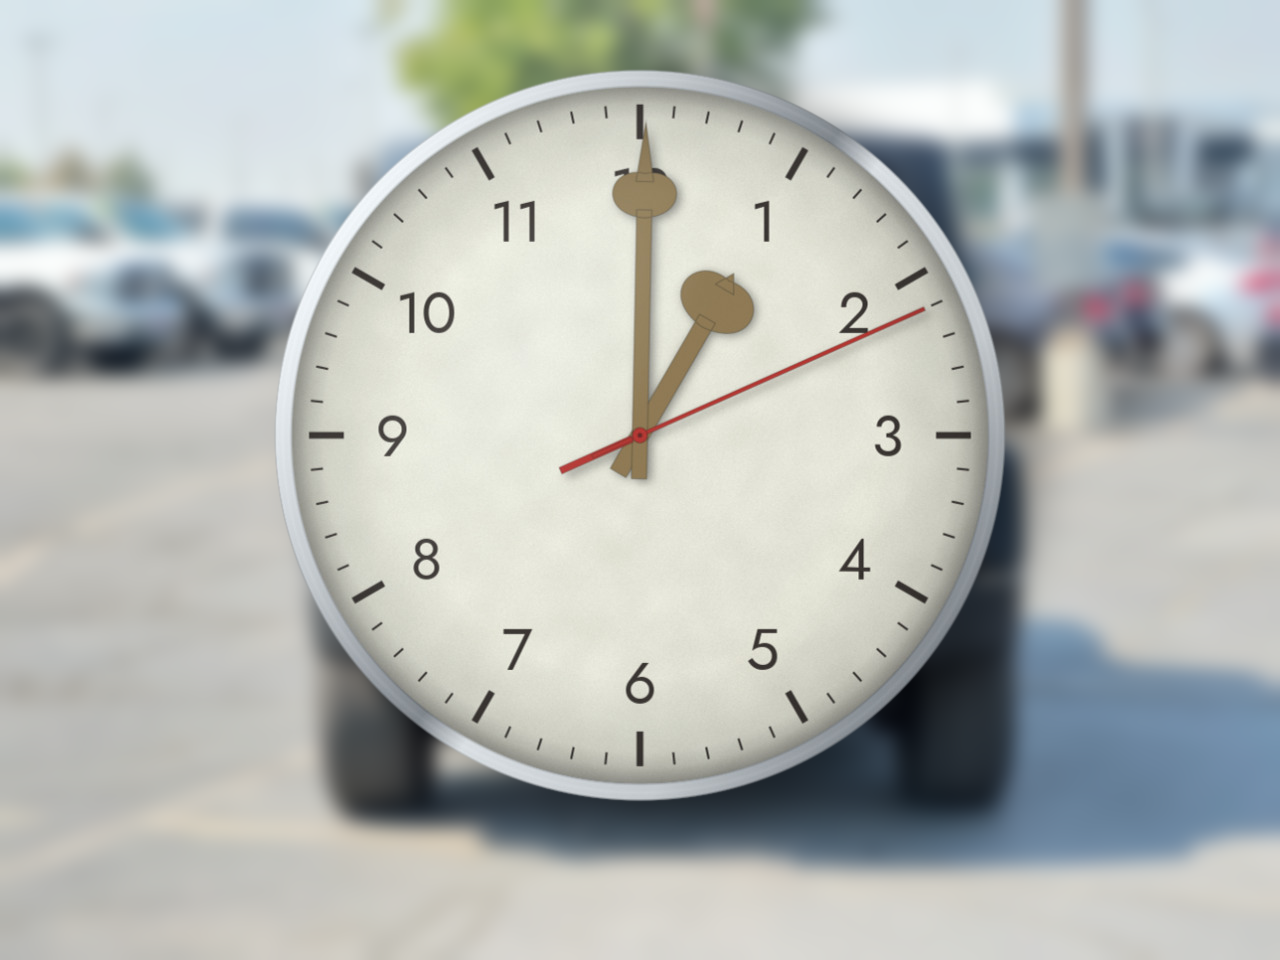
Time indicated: **1:00:11**
